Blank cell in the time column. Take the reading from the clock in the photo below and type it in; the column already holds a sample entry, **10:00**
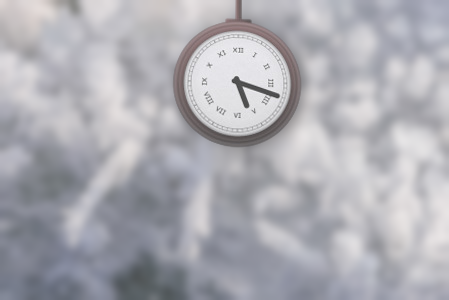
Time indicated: **5:18**
